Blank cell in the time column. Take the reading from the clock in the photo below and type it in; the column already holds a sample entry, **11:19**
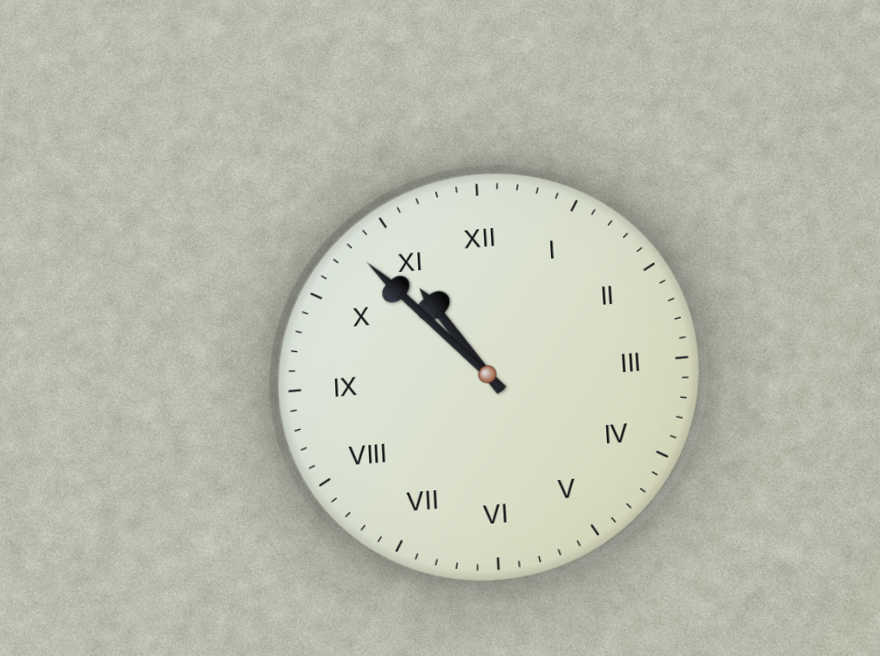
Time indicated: **10:53**
